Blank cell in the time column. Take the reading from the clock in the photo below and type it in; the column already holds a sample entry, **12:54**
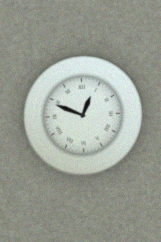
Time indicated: **12:49**
